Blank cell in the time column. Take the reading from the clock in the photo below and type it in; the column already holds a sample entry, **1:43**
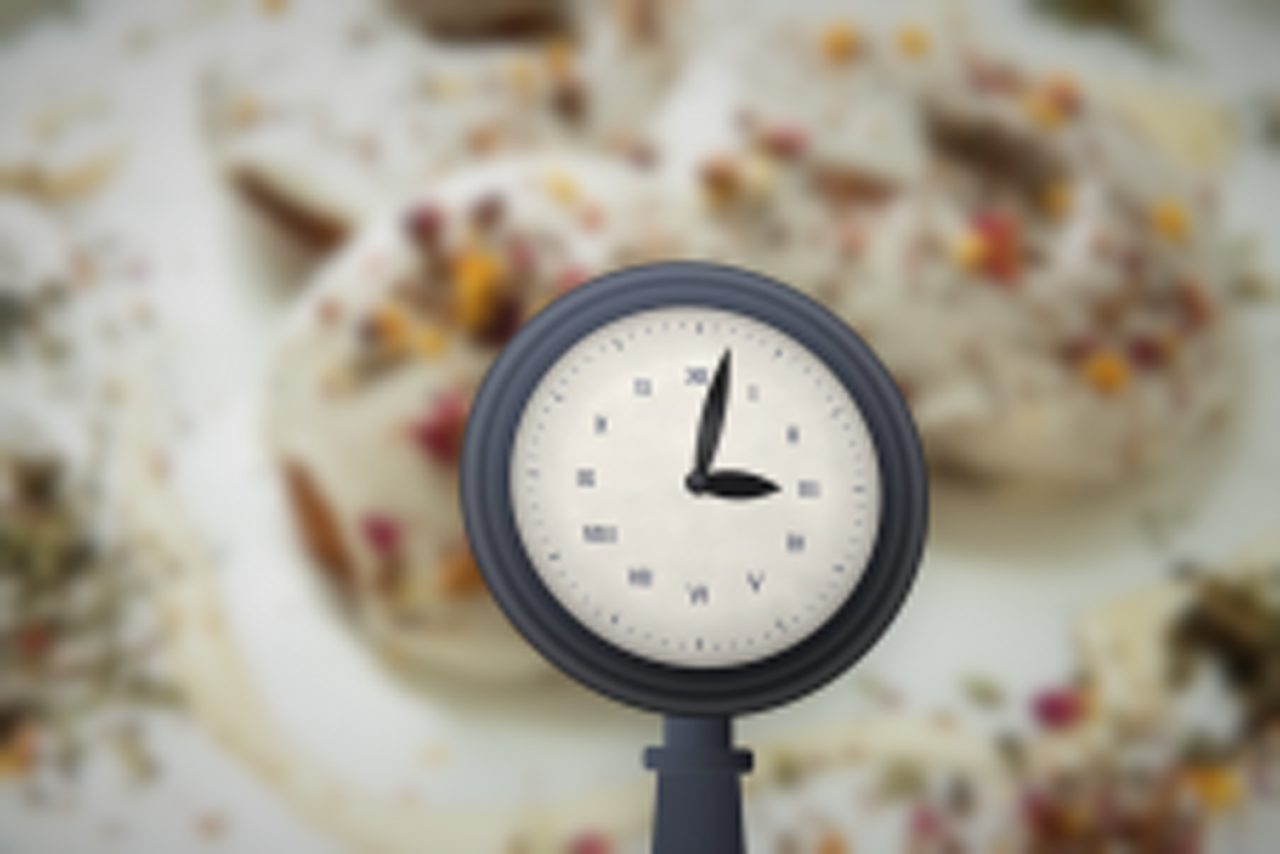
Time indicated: **3:02**
